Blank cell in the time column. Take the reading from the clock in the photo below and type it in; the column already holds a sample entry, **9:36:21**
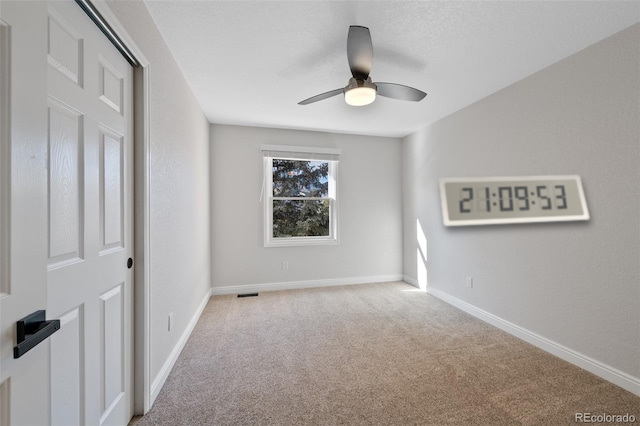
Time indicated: **21:09:53**
